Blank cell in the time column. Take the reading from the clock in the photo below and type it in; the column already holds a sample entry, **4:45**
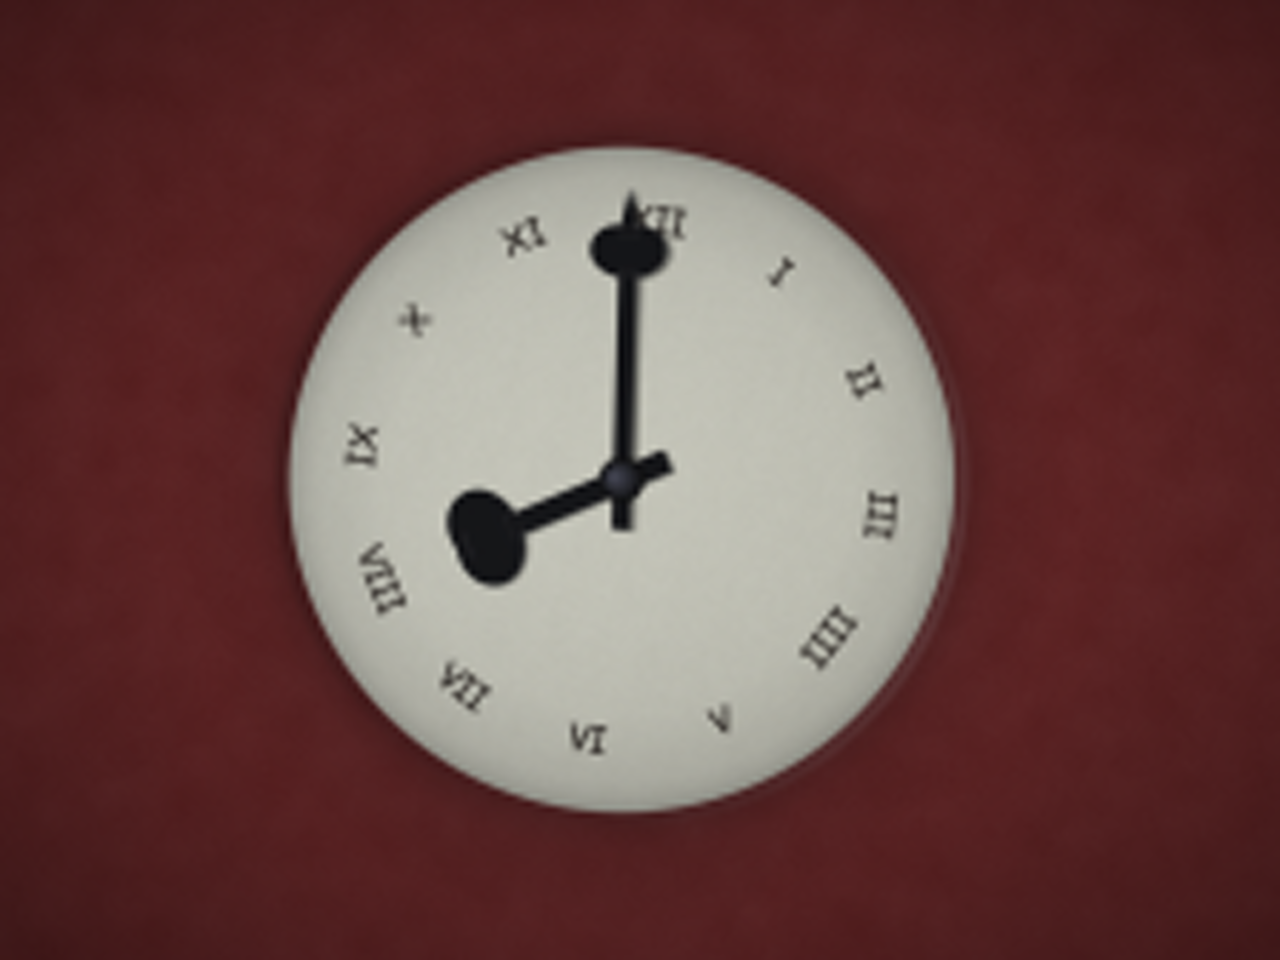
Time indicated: **7:59**
